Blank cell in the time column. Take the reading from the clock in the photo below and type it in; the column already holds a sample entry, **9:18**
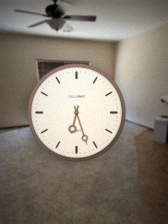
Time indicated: **6:27**
